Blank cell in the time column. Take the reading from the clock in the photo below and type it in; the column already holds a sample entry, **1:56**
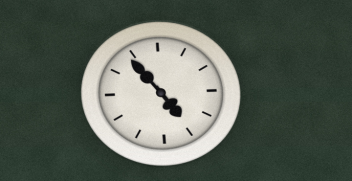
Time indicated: **4:54**
